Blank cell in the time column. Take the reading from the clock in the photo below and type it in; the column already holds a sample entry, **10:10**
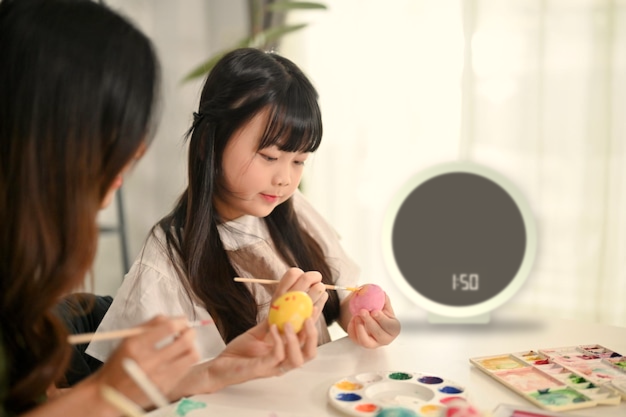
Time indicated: **1:50**
